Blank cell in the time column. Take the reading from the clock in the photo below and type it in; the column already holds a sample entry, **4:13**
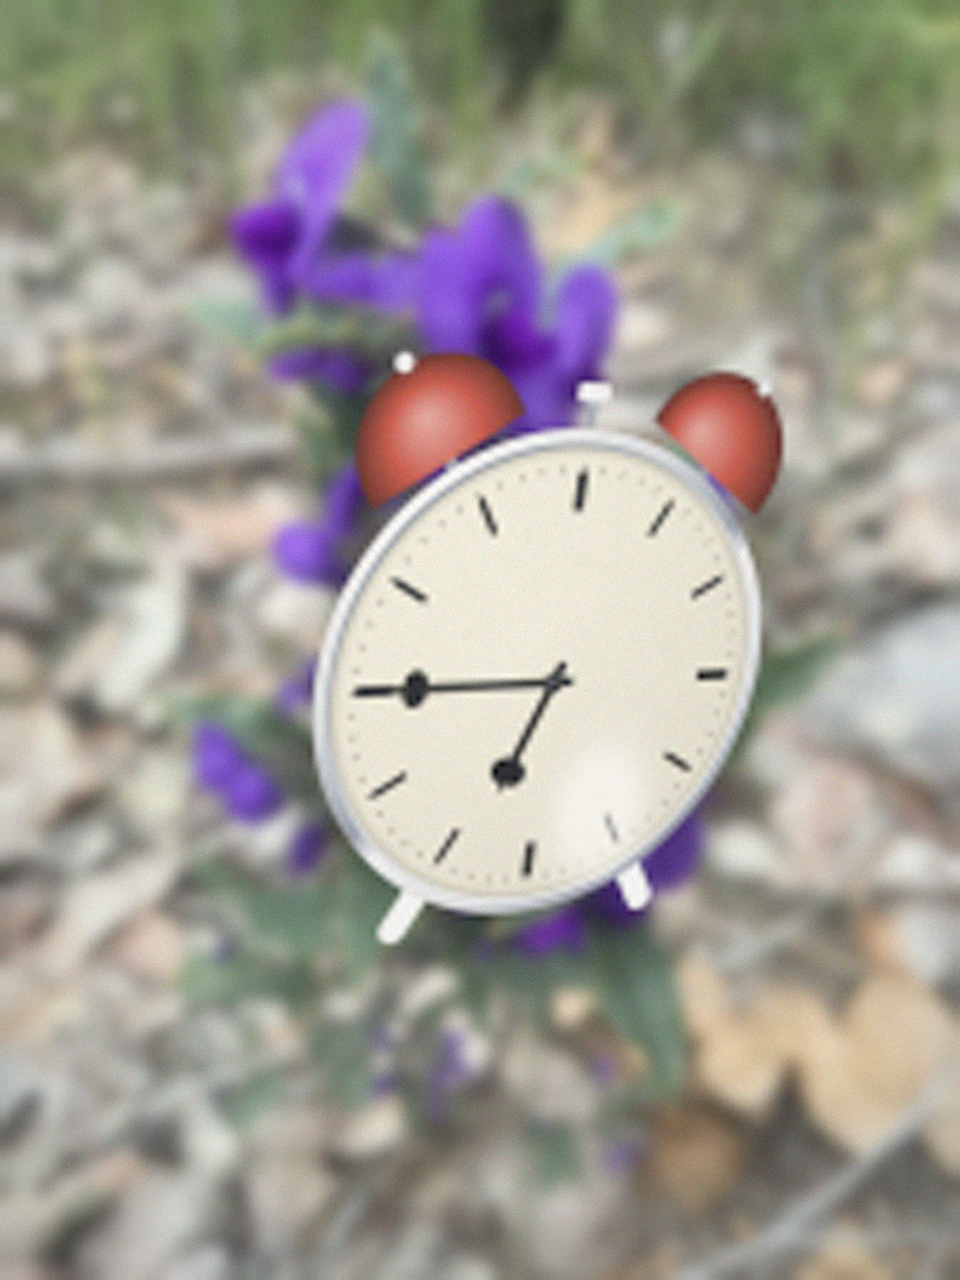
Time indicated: **6:45**
